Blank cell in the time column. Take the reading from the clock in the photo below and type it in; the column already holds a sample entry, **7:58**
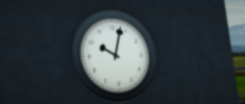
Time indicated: **10:03**
